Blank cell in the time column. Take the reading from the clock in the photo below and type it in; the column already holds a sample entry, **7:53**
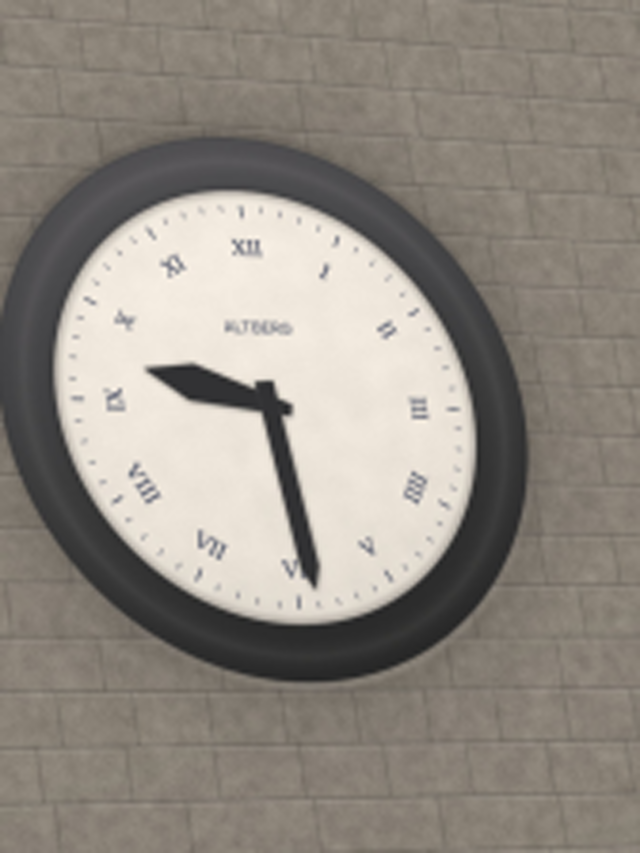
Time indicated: **9:29**
